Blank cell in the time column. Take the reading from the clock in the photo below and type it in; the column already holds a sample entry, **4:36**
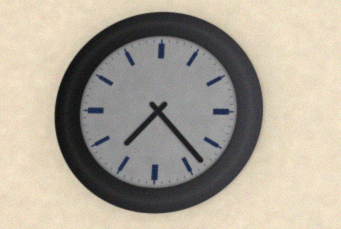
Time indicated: **7:23**
